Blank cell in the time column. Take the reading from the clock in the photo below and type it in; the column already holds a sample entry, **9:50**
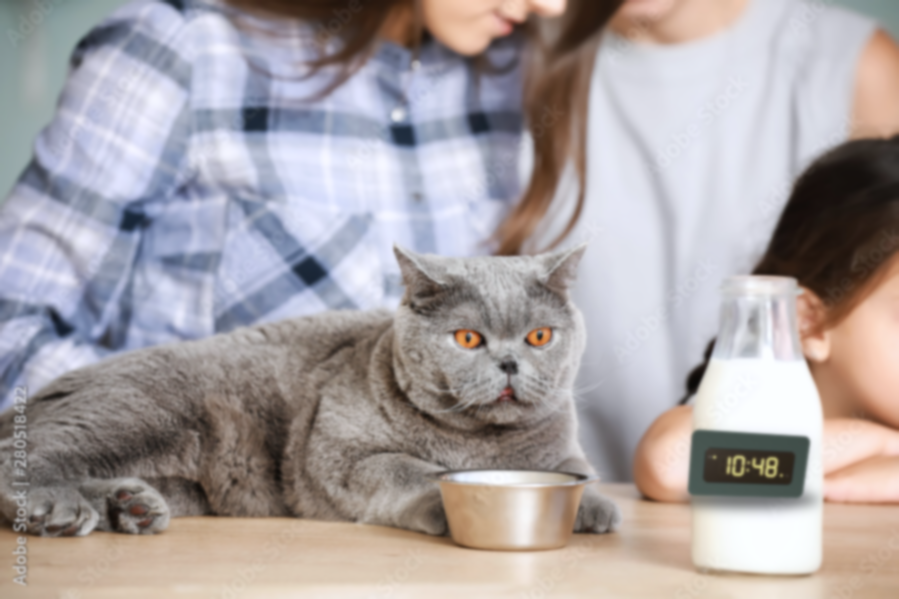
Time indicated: **10:48**
